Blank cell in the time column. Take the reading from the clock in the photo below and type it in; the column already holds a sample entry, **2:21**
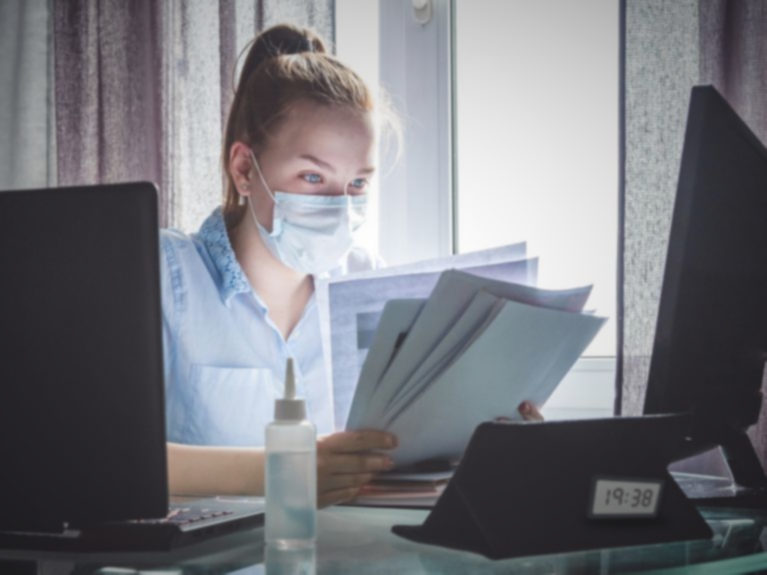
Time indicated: **19:38**
